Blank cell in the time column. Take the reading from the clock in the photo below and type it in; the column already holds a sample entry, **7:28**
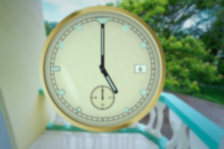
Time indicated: **5:00**
